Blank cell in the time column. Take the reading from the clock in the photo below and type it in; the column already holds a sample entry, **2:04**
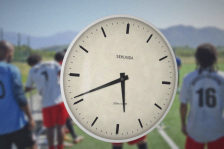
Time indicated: **5:41**
